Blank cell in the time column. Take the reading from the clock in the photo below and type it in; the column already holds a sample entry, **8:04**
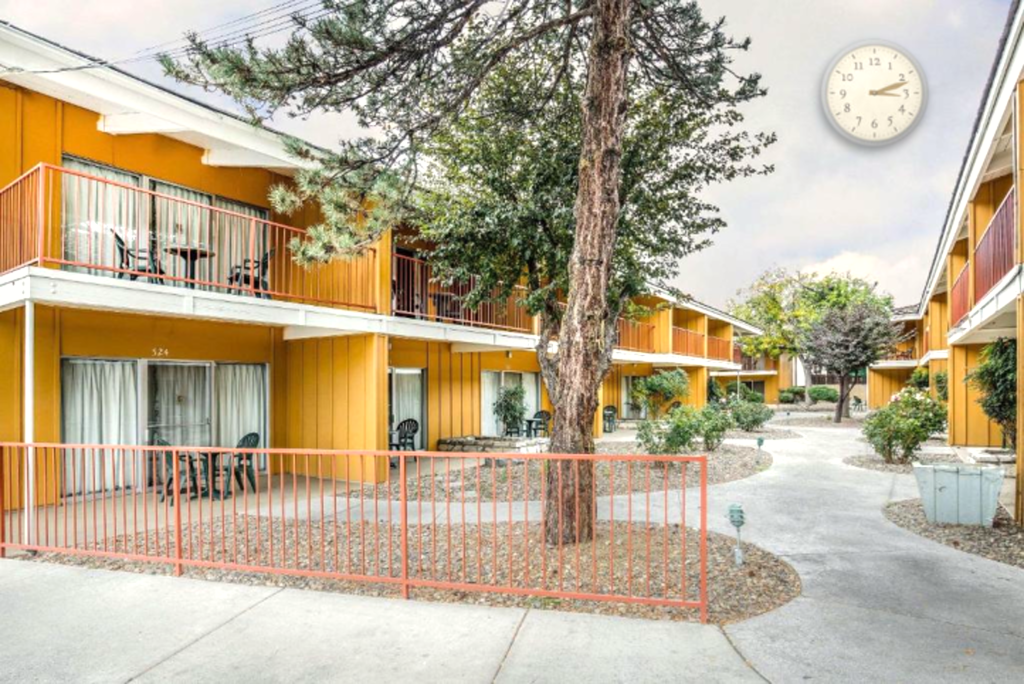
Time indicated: **3:12**
